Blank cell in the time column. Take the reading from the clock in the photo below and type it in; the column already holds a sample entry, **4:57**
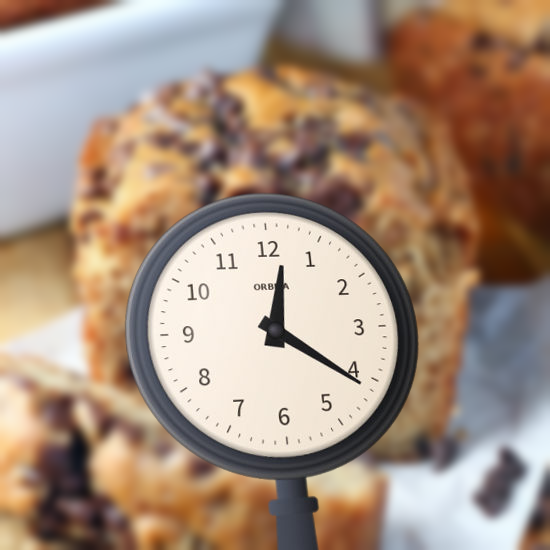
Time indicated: **12:21**
